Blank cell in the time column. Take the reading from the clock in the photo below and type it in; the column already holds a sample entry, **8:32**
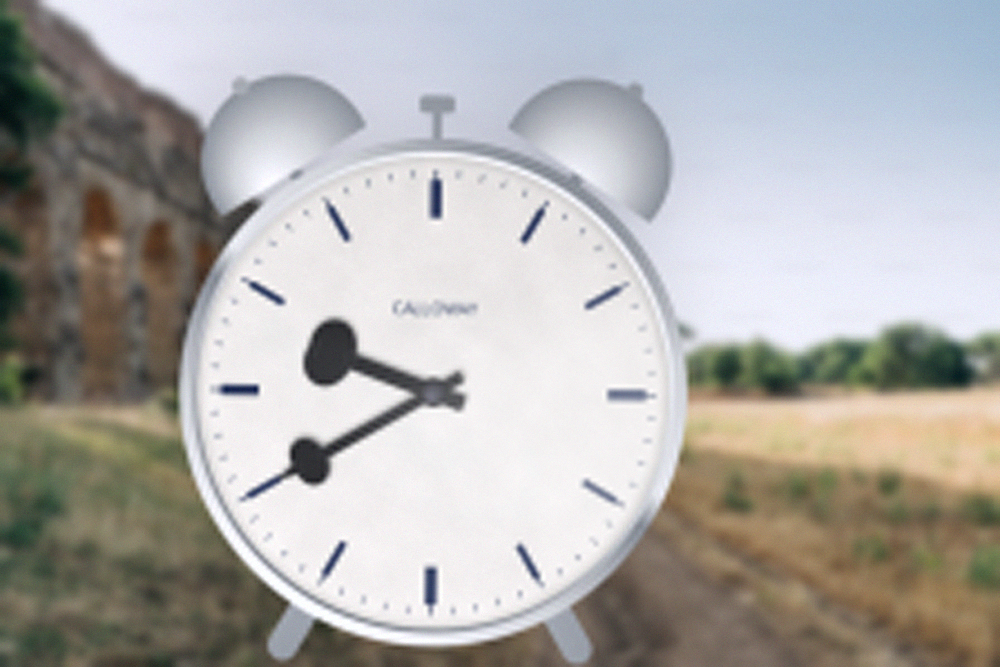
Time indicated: **9:40**
